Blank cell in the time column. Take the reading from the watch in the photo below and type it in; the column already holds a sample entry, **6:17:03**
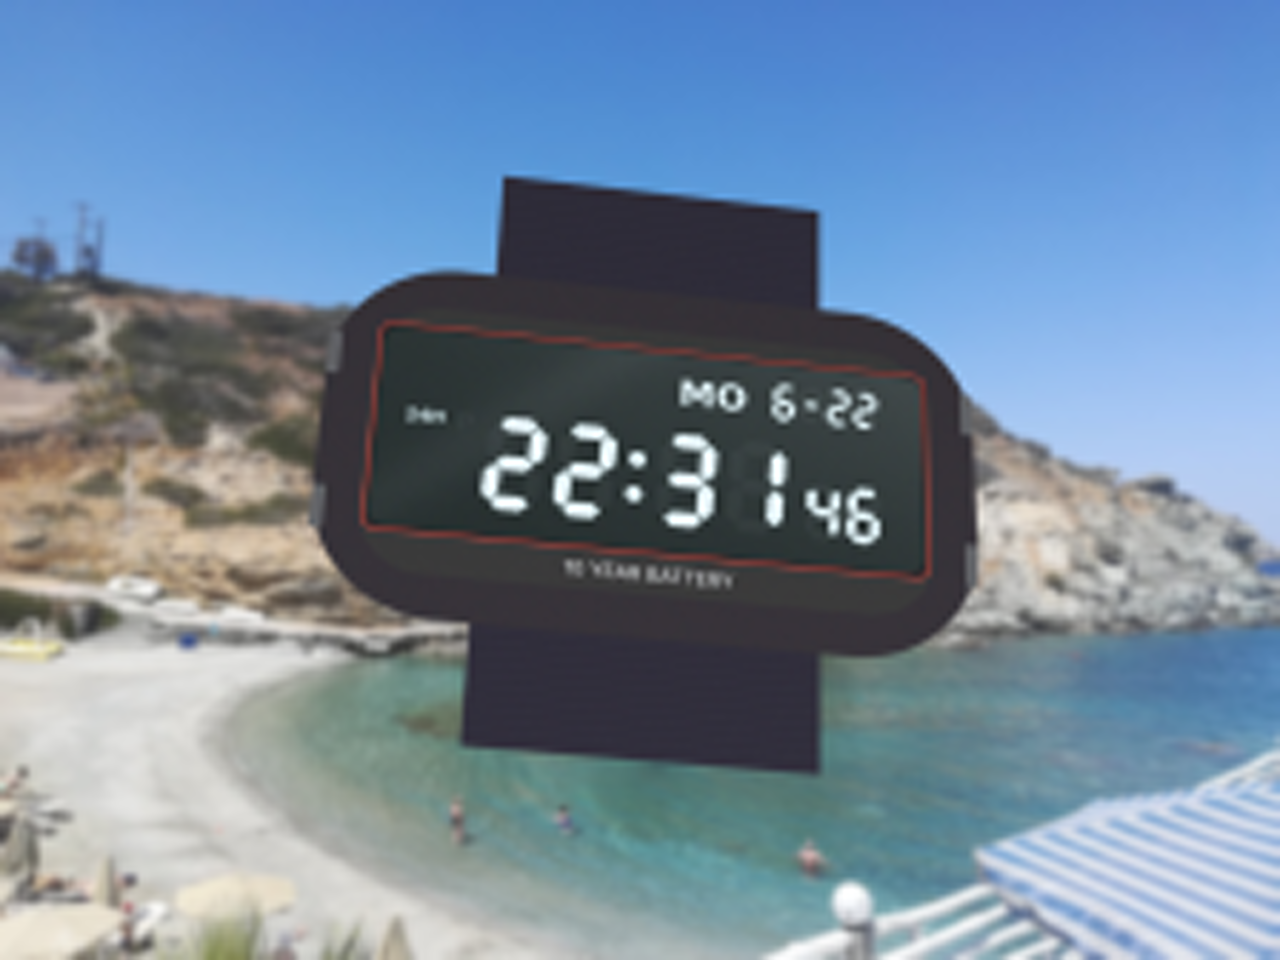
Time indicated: **22:31:46**
